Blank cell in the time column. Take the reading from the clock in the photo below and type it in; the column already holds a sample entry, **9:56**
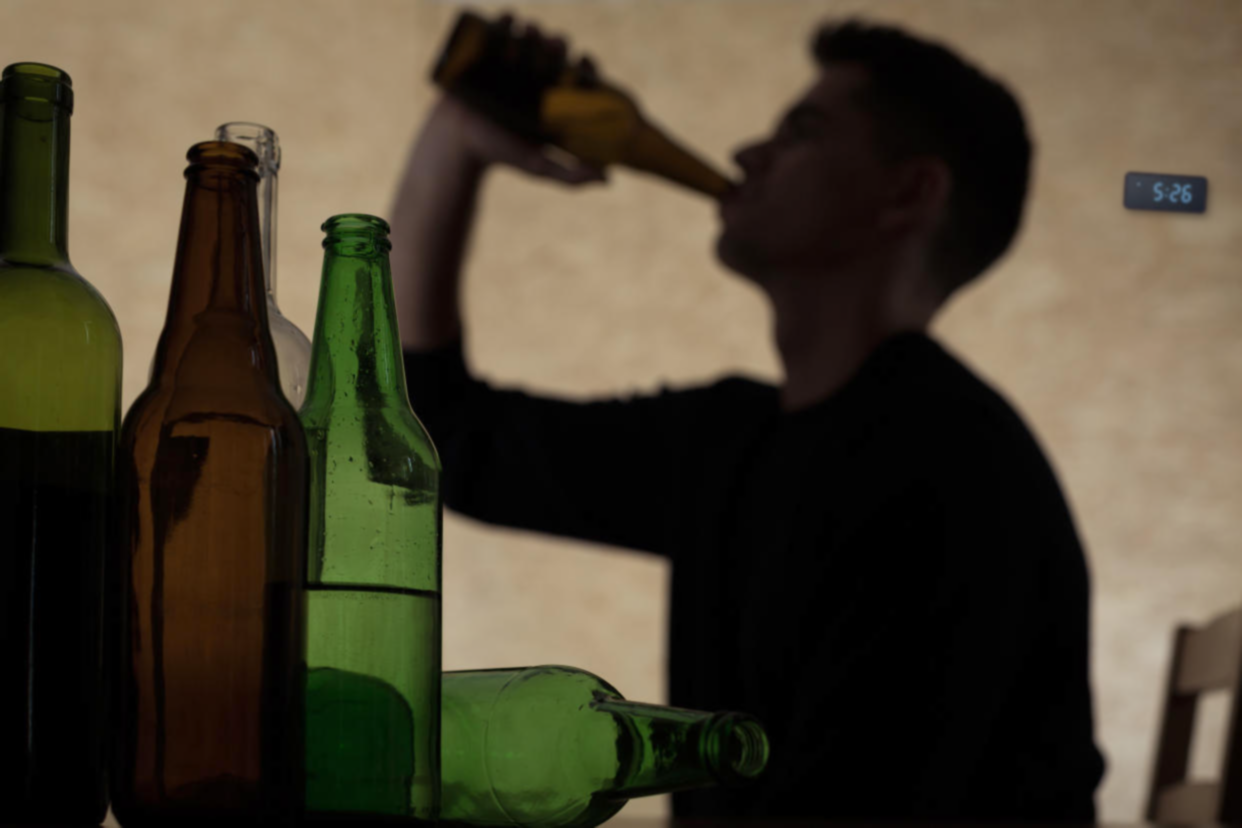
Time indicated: **5:26**
